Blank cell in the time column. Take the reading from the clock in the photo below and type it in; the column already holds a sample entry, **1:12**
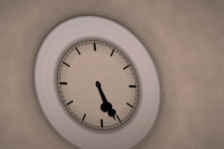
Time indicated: **5:26**
